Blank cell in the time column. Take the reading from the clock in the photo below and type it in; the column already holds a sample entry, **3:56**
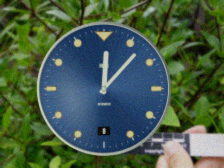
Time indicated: **12:07**
